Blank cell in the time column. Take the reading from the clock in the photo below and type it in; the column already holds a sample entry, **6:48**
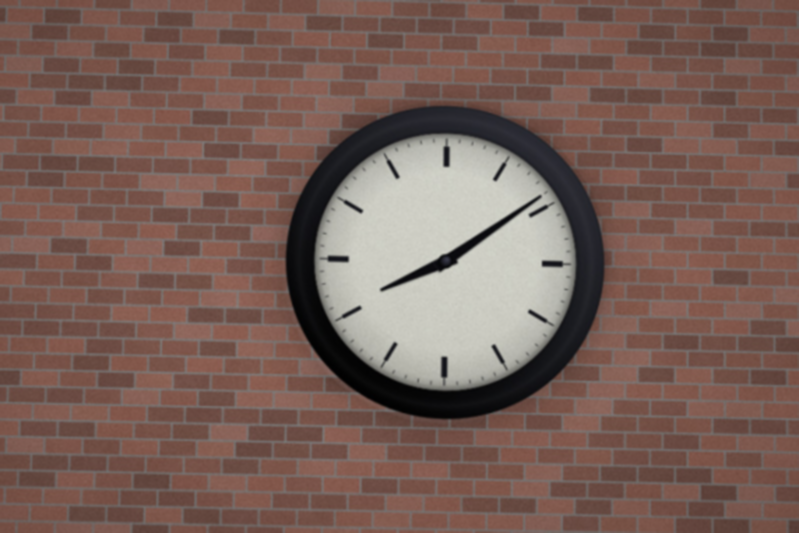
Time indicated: **8:09**
